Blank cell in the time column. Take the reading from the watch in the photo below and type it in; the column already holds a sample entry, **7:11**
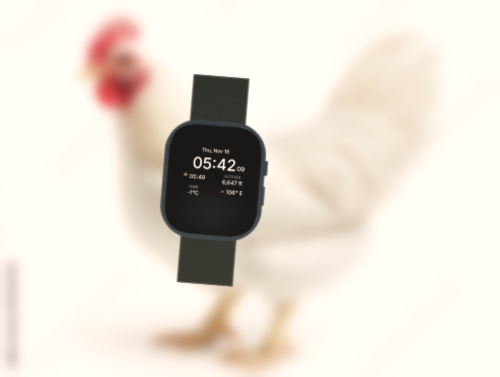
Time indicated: **5:42**
